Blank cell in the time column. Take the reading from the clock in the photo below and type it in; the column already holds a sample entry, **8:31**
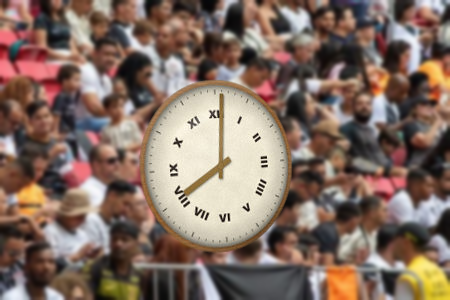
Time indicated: **8:01**
